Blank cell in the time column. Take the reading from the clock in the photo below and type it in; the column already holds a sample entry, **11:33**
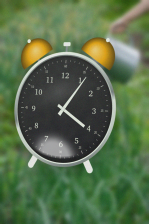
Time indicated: **4:06**
